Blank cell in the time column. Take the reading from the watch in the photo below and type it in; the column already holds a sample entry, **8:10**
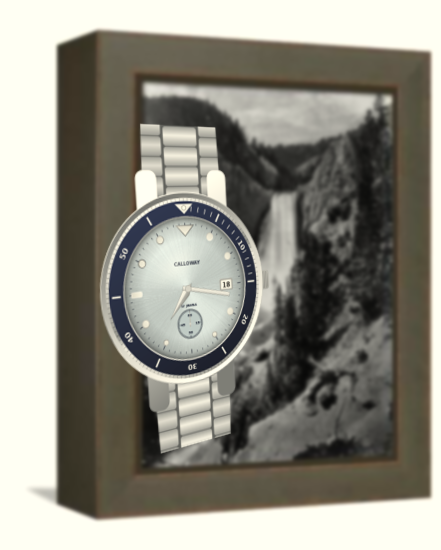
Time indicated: **7:17**
